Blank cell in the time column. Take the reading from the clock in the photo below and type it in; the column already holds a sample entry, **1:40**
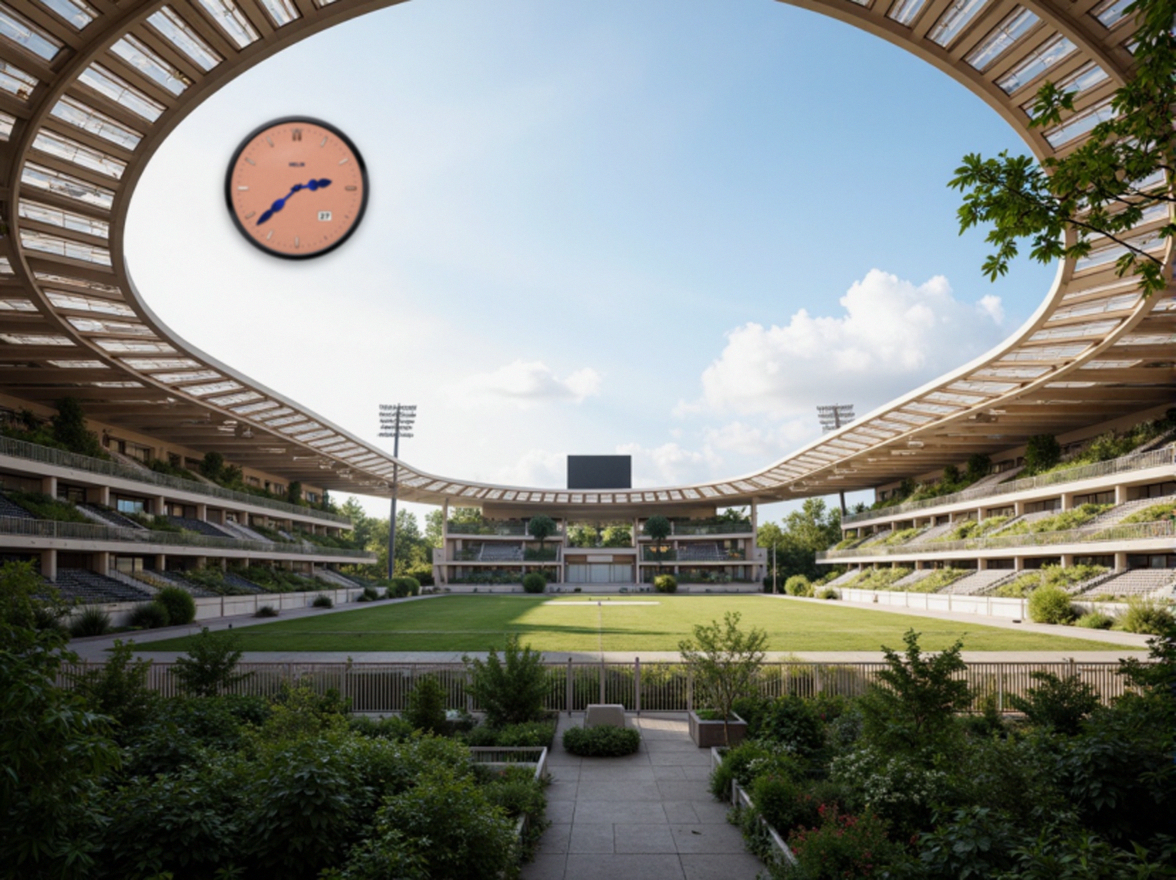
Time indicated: **2:38**
